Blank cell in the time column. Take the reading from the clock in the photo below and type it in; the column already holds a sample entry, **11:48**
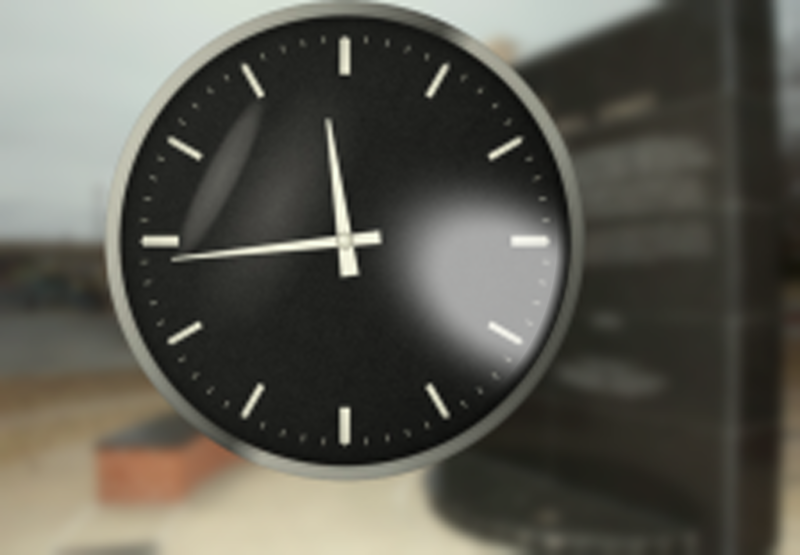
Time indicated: **11:44**
